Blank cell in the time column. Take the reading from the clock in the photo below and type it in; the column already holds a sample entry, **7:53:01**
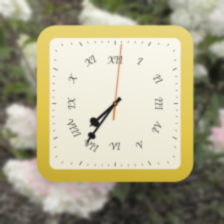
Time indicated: **7:36:01**
